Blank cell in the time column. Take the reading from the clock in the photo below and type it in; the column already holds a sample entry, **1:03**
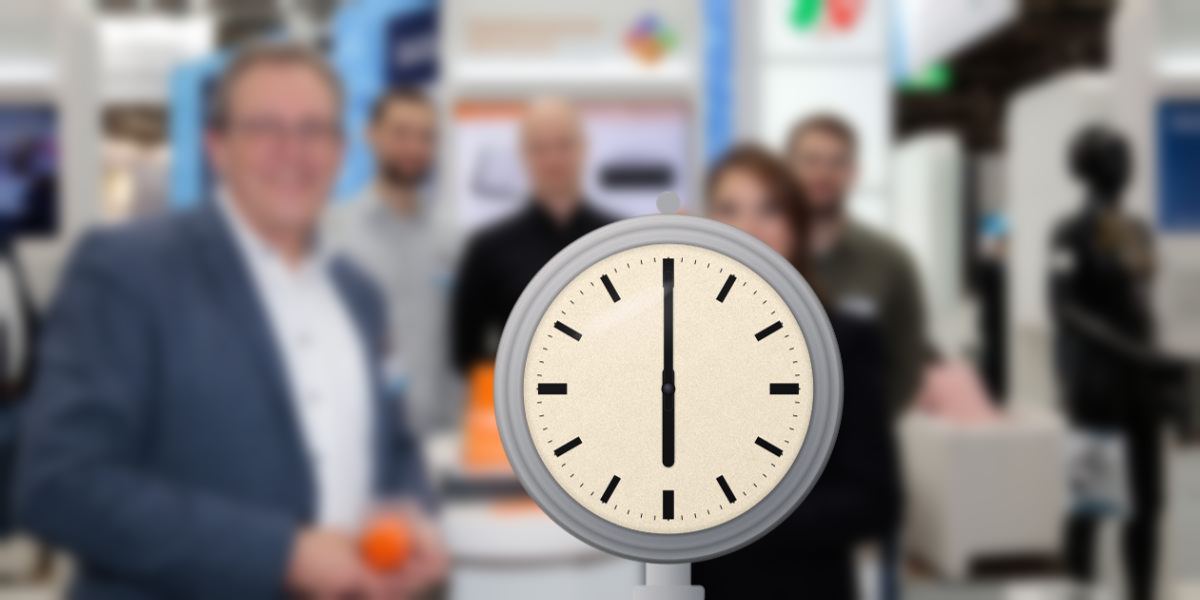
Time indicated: **6:00**
